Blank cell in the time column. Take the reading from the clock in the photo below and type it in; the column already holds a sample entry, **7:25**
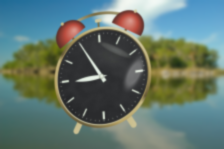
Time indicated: **8:55**
